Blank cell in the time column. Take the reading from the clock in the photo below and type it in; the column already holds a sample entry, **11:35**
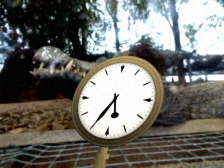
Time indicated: **5:35**
